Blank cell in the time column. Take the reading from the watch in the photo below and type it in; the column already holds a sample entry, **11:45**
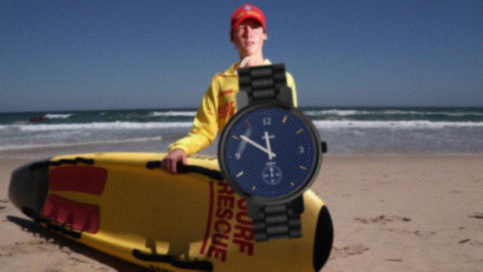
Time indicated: **11:51**
